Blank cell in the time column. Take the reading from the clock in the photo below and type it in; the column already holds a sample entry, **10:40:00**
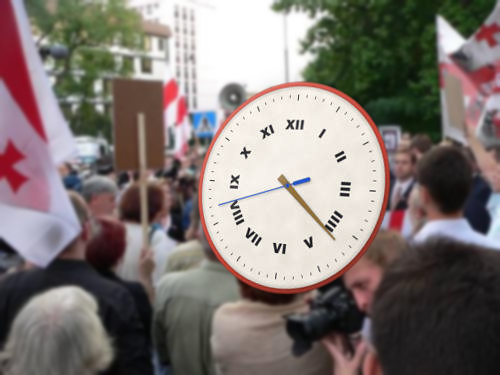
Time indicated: **4:21:42**
